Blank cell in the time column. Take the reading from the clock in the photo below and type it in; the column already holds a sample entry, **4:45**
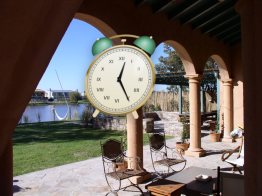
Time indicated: **12:25**
